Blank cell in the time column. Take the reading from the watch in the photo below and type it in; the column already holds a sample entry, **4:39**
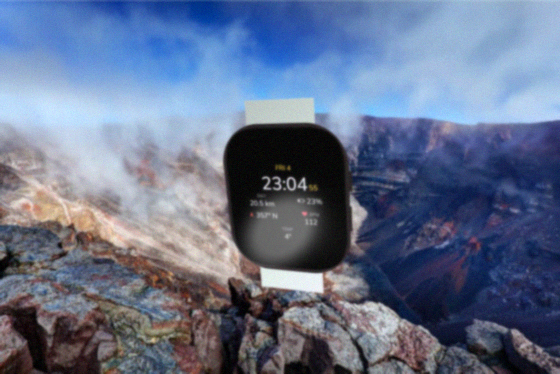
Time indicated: **23:04**
